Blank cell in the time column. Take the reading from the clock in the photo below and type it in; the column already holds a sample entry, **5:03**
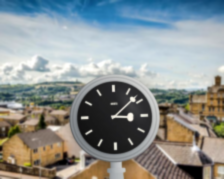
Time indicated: **3:08**
